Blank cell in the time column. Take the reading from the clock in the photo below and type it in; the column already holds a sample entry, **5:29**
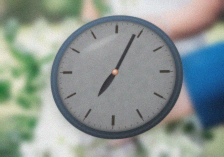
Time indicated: **7:04**
